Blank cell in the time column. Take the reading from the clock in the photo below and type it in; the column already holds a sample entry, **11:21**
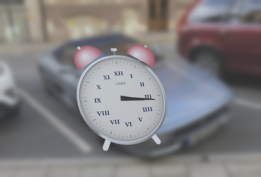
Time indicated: **3:16**
